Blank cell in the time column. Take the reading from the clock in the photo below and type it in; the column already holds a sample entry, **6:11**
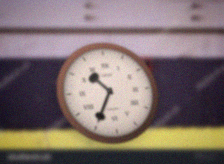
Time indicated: **10:35**
